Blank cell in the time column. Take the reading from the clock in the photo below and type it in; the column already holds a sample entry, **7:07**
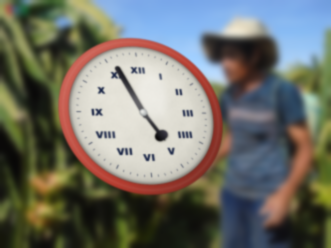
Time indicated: **4:56**
